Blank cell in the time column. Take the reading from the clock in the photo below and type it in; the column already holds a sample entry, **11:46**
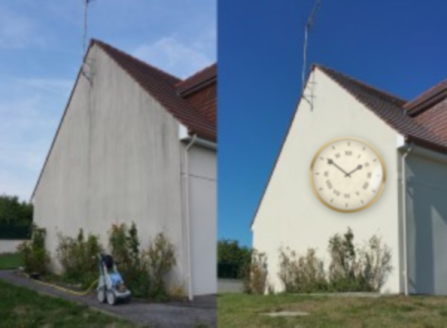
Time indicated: **1:51**
